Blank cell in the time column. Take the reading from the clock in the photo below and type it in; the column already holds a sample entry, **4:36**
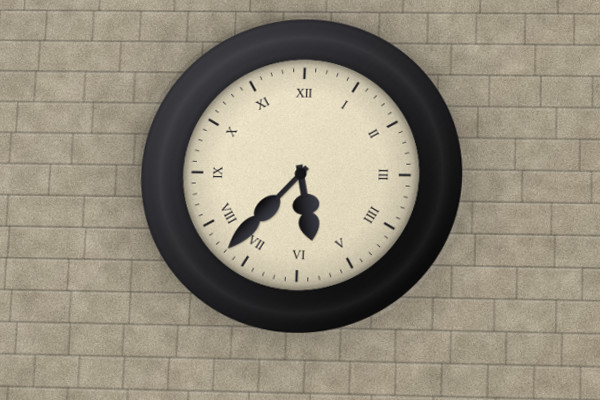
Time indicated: **5:37**
